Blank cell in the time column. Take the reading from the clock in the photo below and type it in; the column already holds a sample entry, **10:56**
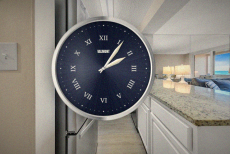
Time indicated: **2:06**
